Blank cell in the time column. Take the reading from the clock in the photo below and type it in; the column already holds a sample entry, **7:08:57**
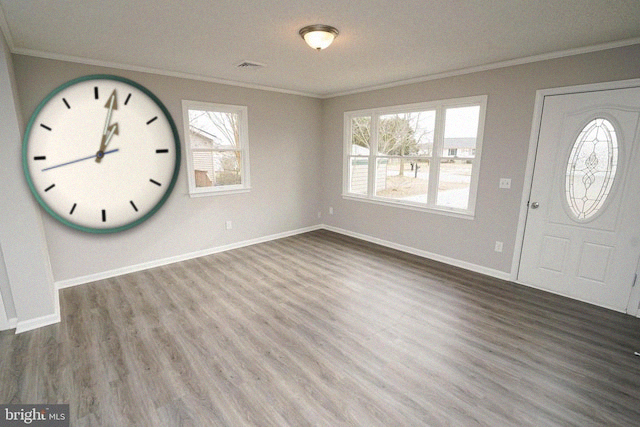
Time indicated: **1:02:43**
